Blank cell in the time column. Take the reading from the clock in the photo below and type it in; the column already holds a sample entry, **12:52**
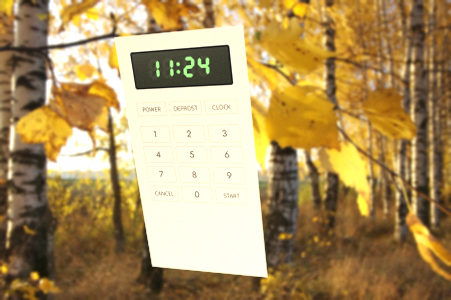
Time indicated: **11:24**
